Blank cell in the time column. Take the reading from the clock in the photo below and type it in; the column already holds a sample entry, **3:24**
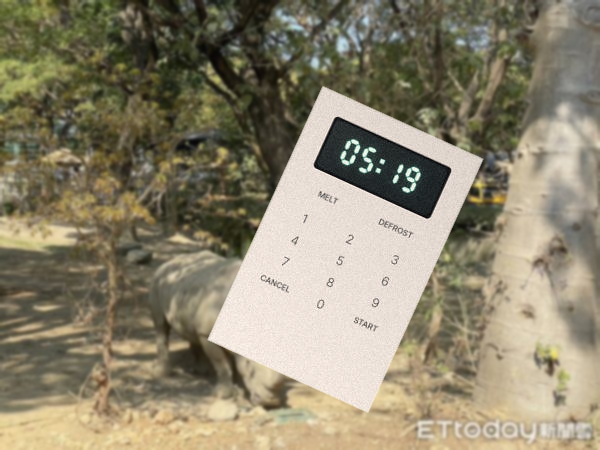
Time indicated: **5:19**
